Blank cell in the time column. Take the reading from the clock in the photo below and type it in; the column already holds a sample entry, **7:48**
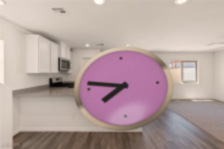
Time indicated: **7:47**
